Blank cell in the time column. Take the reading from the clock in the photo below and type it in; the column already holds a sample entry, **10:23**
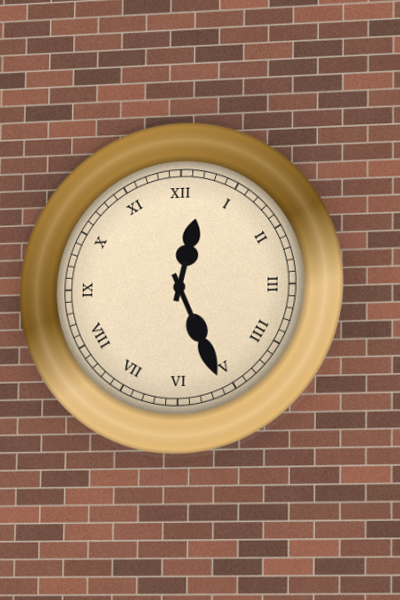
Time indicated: **12:26**
